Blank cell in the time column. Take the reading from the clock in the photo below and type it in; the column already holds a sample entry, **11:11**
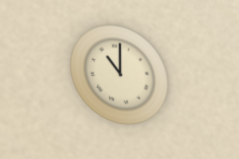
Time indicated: **11:02**
